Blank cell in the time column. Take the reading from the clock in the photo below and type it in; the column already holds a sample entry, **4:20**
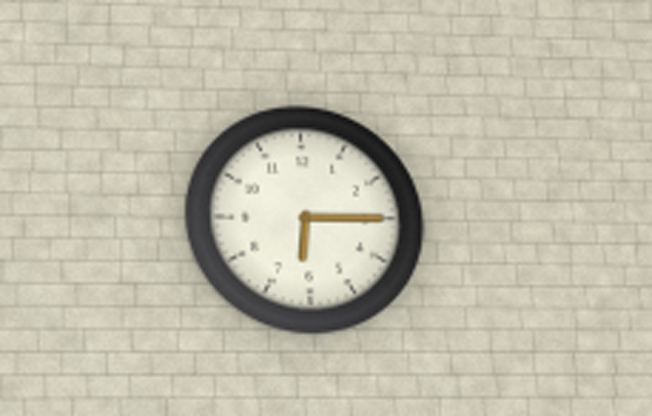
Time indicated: **6:15**
